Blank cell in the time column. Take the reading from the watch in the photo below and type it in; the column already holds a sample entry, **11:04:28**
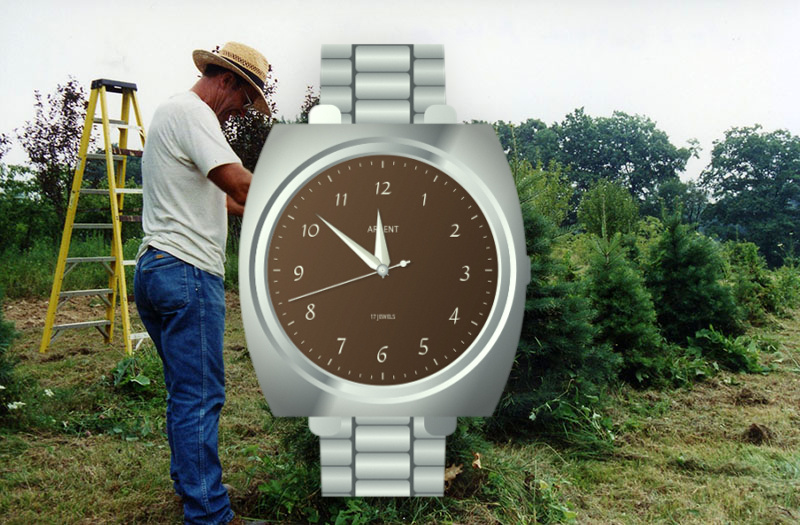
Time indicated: **11:51:42**
